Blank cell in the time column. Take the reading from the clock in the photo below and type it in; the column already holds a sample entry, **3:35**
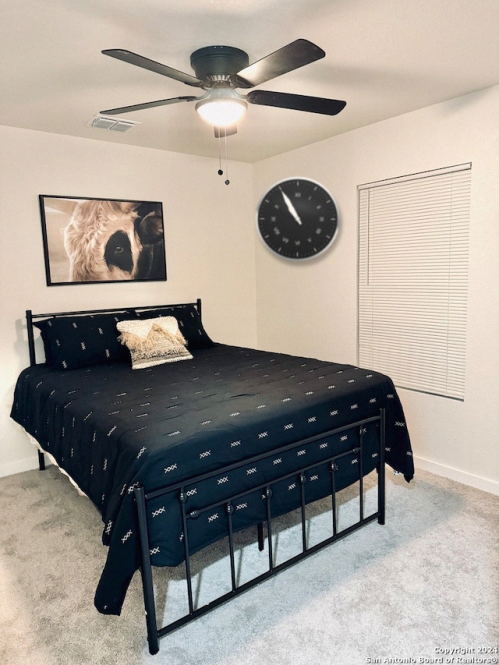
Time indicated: **10:55**
